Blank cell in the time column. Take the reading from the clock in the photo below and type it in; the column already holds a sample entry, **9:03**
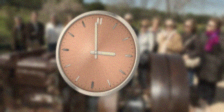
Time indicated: **2:59**
